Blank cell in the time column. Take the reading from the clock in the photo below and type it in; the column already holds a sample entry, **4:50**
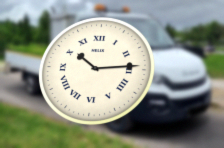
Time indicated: **10:14**
